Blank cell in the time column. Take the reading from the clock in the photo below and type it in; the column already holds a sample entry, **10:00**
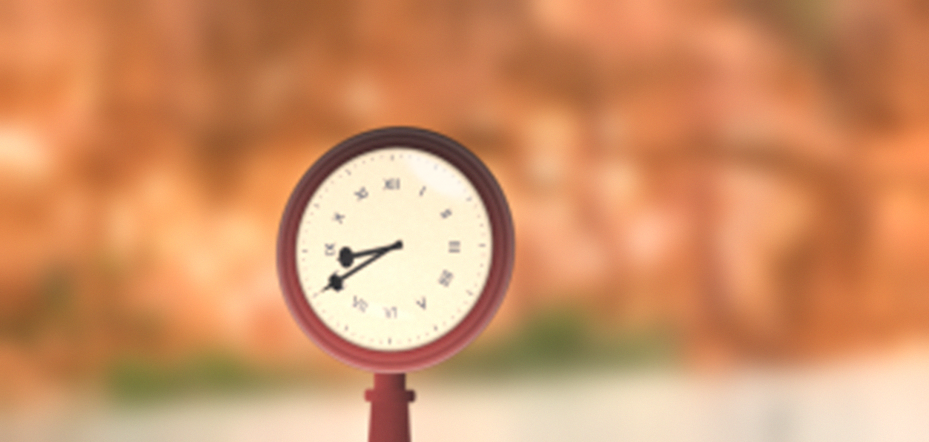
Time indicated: **8:40**
